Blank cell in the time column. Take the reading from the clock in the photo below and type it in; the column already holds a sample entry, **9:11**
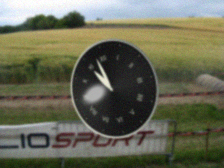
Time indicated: **10:58**
